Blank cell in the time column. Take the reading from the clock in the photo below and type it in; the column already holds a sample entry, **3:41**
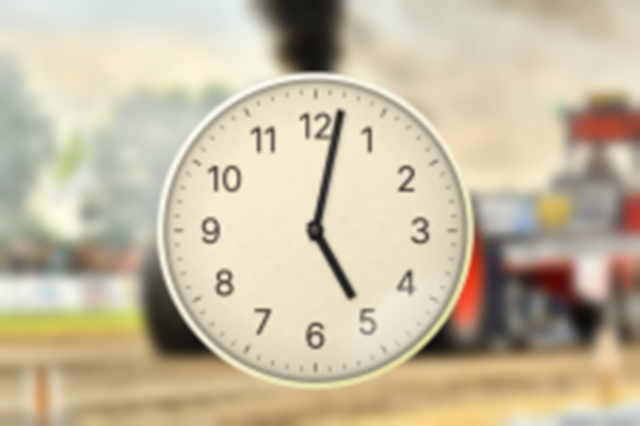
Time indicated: **5:02**
